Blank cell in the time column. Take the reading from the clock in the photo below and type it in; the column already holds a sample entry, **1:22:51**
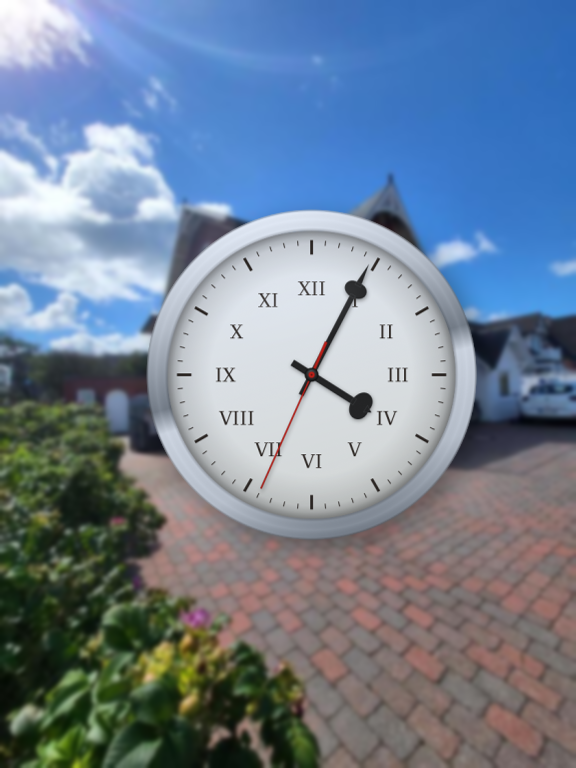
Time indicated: **4:04:34**
